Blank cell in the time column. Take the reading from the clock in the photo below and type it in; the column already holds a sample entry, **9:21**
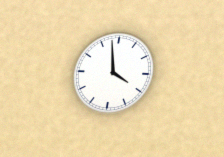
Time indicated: **3:58**
